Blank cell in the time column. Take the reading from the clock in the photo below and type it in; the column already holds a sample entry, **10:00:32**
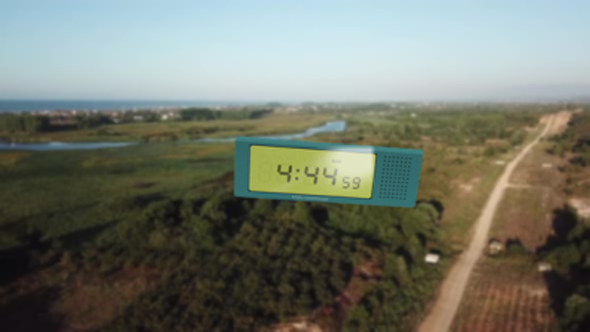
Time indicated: **4:44:59**
